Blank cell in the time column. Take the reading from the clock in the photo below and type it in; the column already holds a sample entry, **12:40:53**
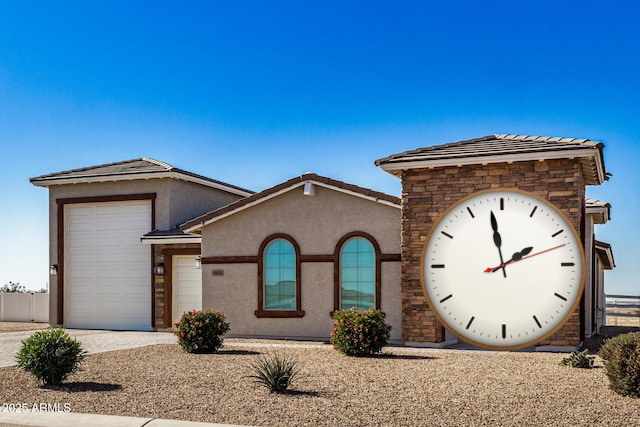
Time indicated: **1:58:12**
